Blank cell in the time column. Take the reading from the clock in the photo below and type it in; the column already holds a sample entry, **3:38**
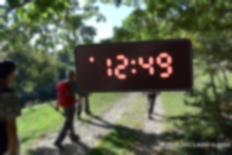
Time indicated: **12:49**
